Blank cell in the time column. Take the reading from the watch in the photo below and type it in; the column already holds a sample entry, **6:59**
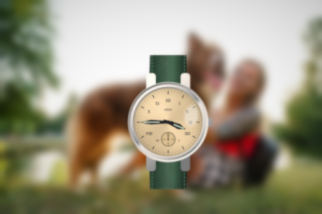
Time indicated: **3:45**
